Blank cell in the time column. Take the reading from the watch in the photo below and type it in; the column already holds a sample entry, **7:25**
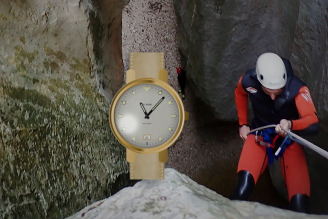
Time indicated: **11:07**
